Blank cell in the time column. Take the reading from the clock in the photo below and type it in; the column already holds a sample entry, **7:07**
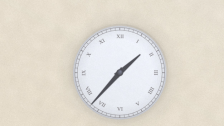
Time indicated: **1:37**
